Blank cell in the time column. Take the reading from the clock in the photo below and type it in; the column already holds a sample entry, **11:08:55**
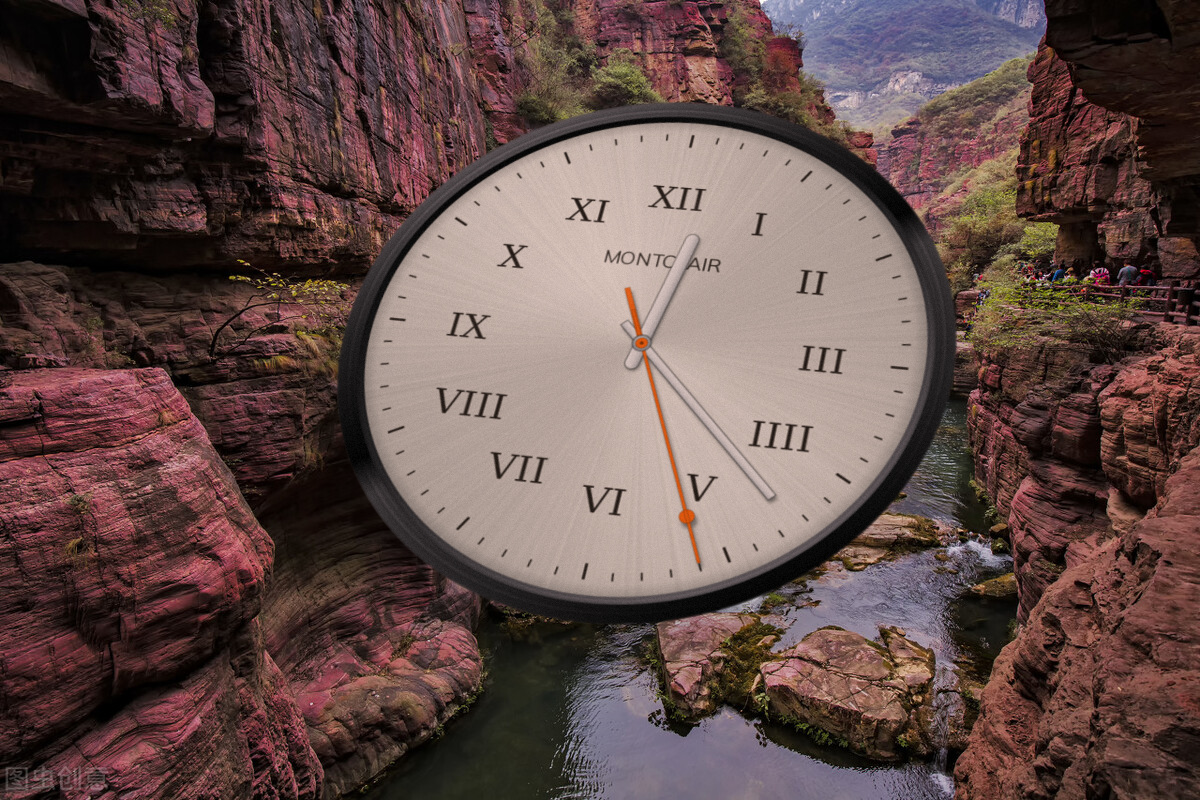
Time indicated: **12:22:26**
